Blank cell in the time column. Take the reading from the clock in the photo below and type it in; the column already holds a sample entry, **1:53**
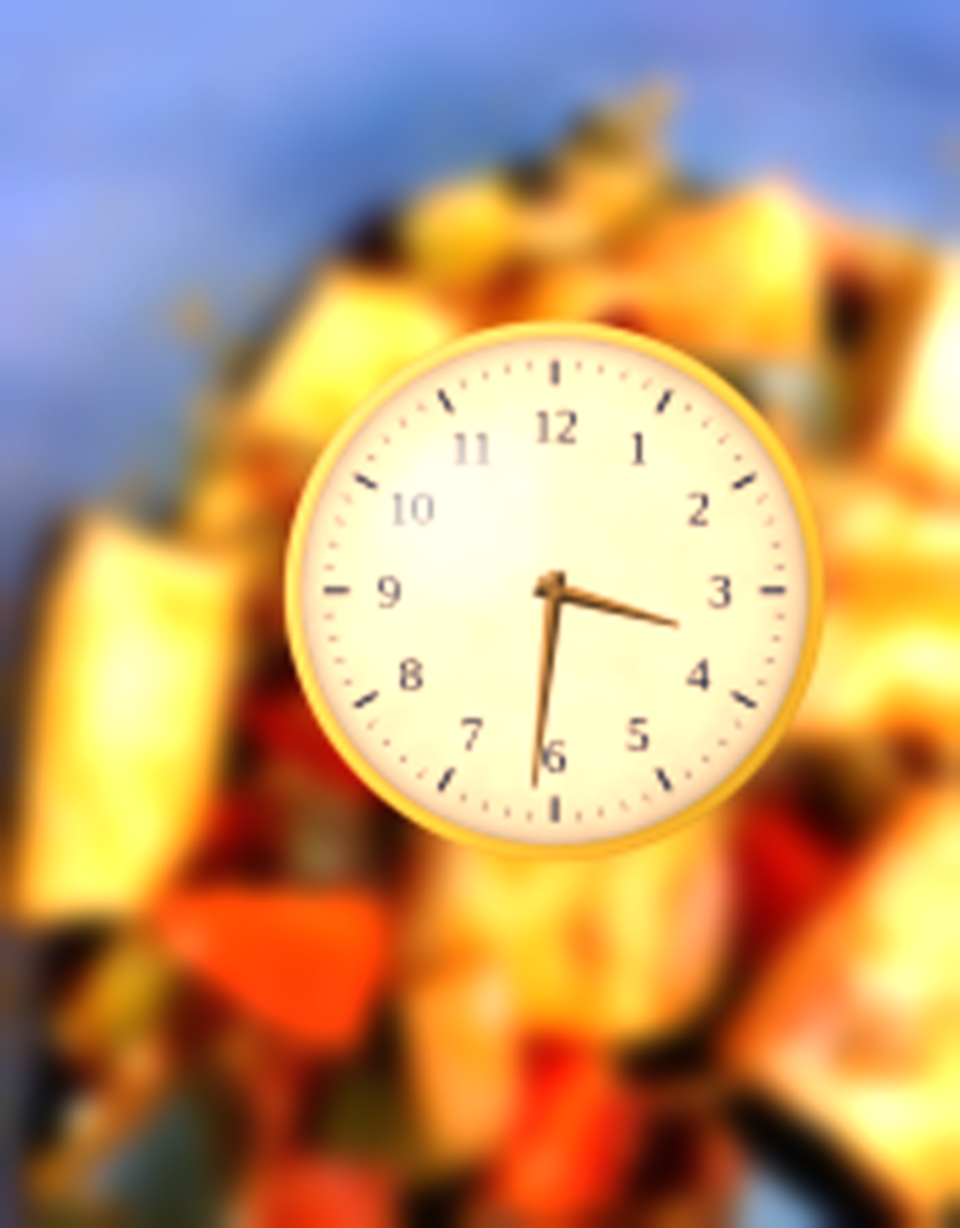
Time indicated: **3:31**
